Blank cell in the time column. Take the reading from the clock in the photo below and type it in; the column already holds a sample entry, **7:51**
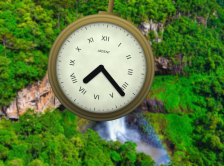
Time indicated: **7:22**
